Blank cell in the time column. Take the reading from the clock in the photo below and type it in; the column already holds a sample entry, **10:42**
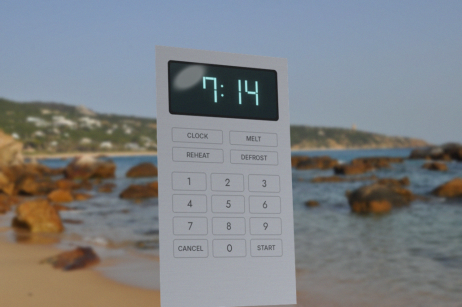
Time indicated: **7:14**
